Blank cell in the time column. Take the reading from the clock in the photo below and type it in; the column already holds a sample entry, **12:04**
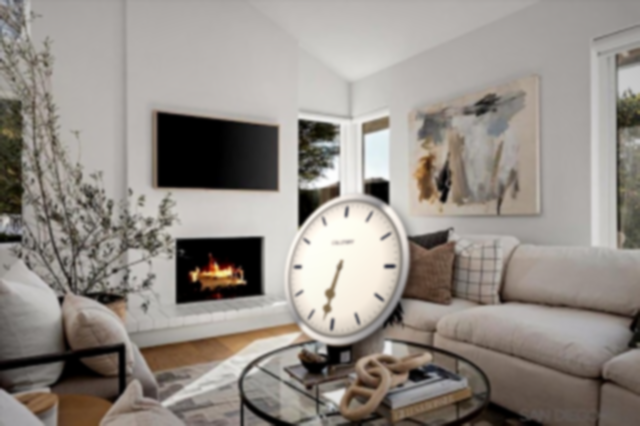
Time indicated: **6:32**
